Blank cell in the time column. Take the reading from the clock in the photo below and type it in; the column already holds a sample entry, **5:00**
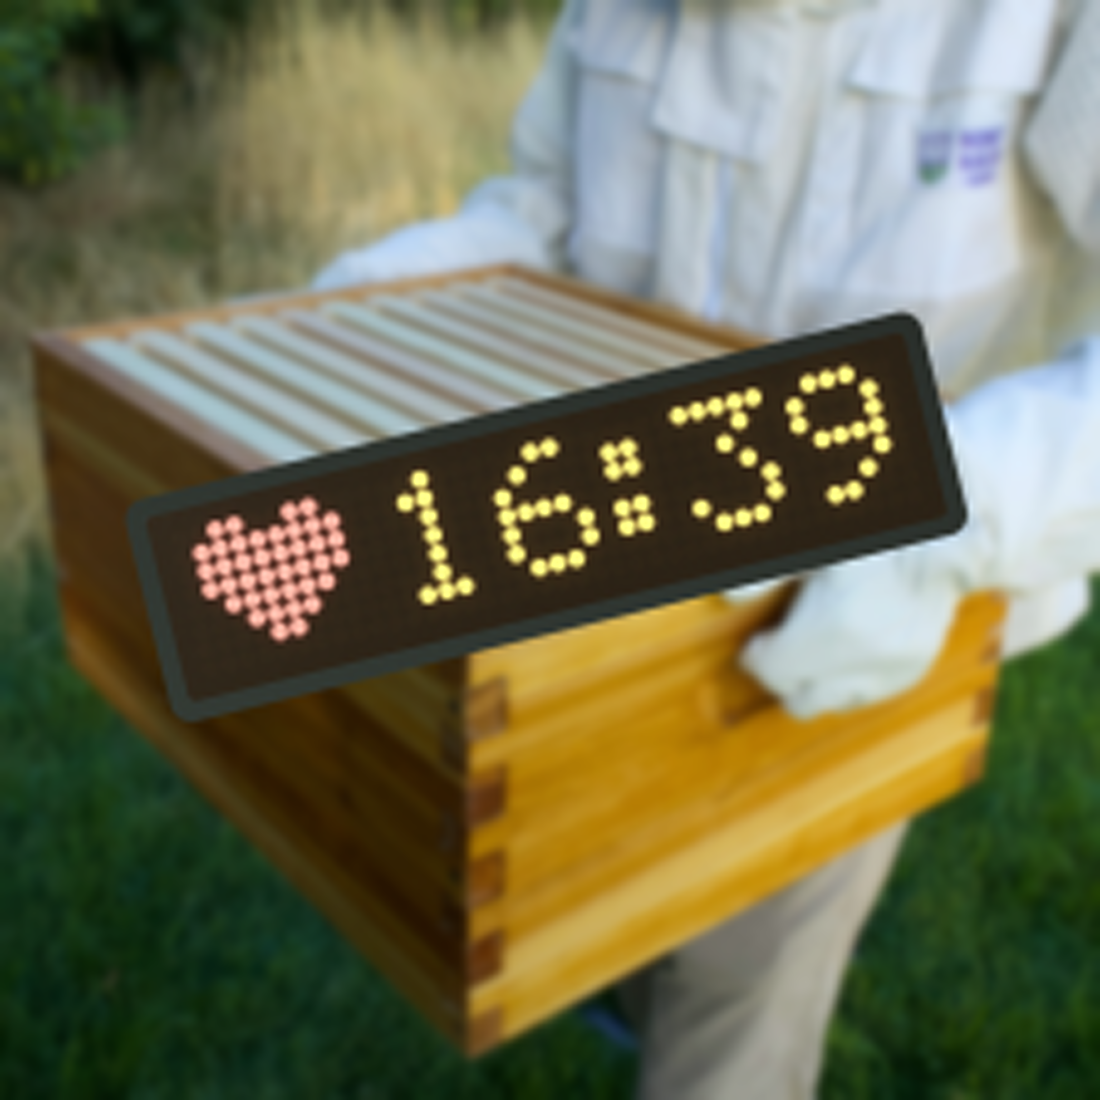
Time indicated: **16:39**
